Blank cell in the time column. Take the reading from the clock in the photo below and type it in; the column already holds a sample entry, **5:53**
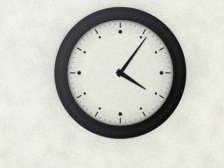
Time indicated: **4:06**
